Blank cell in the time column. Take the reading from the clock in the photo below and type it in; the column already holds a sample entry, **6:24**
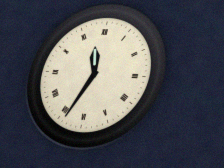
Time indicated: **11:34**
